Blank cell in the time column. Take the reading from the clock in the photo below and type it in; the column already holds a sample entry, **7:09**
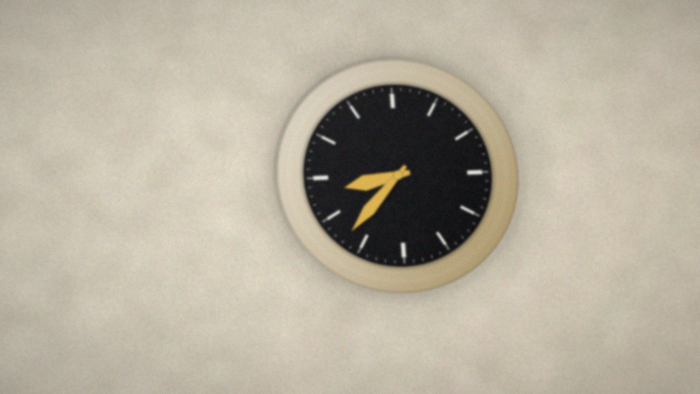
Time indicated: **8:37**
